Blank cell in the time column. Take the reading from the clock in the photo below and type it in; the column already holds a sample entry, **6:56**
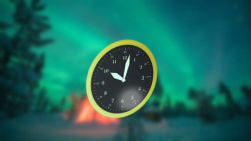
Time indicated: **10:02**
